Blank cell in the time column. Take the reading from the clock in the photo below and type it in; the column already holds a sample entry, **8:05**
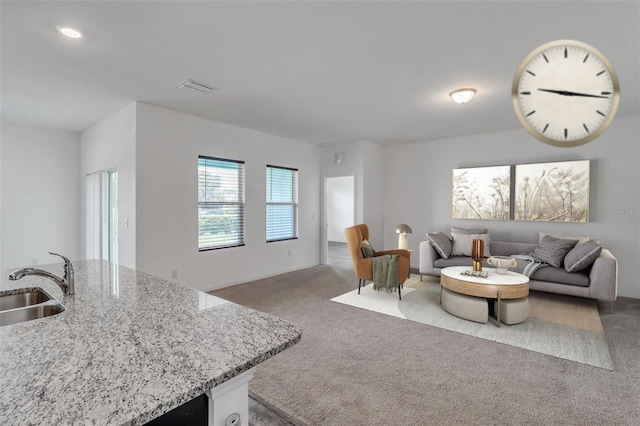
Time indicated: **9:16**
